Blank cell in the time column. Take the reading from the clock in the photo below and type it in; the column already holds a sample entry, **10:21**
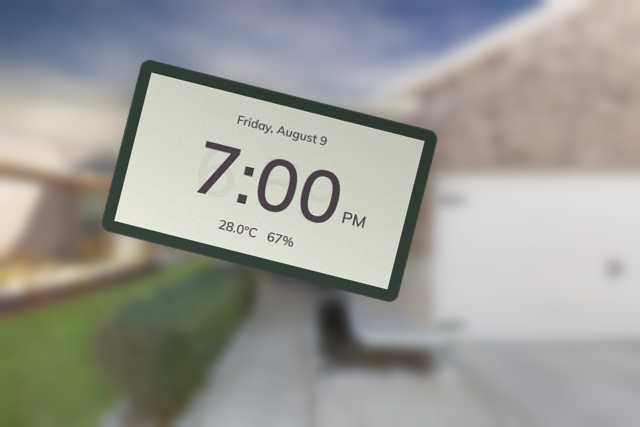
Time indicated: **7:00**
